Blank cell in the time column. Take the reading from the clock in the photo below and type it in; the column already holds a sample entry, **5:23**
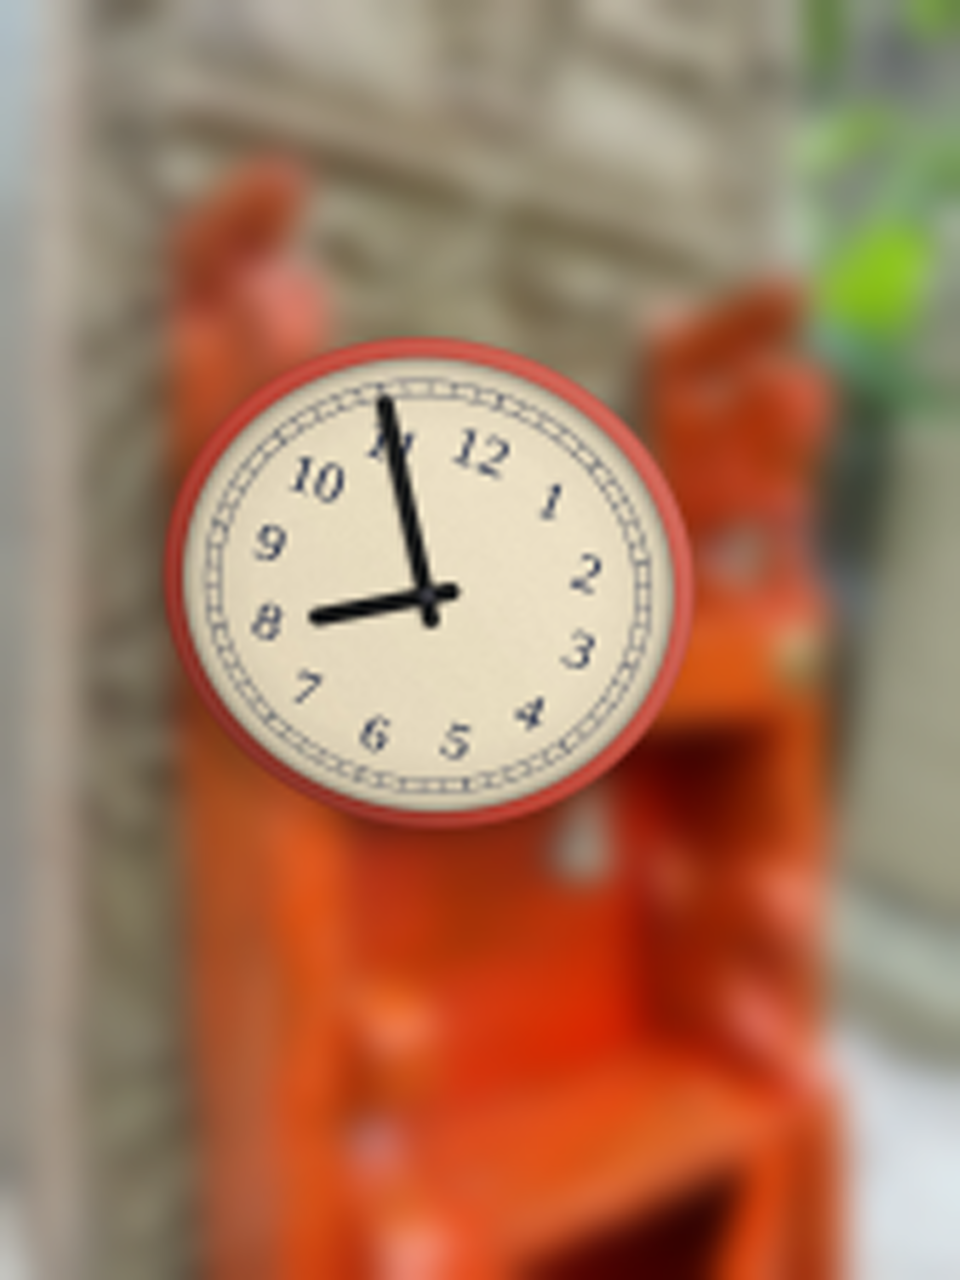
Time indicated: **7:55**
